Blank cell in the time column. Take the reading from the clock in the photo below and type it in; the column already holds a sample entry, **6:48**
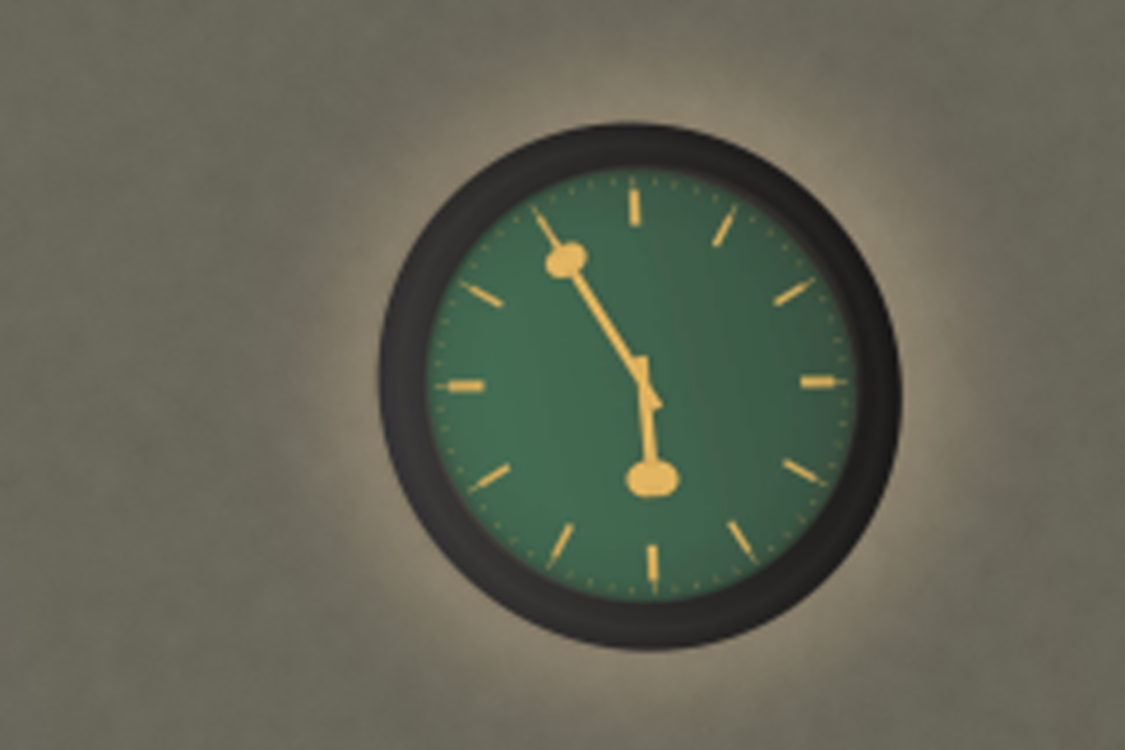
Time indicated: **5:55**
